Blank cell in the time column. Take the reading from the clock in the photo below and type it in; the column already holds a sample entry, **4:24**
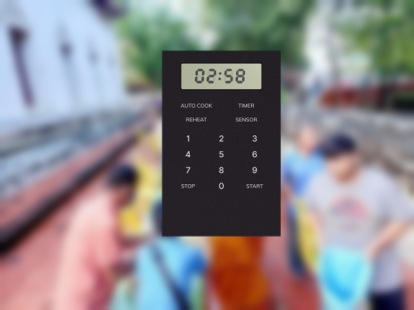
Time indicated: **2:58**
